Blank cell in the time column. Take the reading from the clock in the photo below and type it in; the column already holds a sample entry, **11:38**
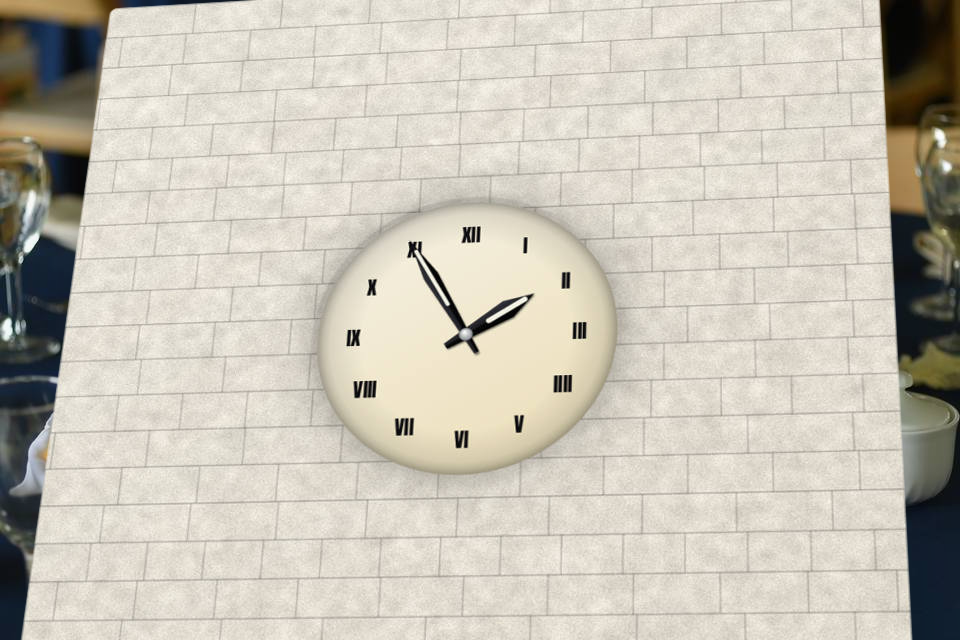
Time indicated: **1:55**
